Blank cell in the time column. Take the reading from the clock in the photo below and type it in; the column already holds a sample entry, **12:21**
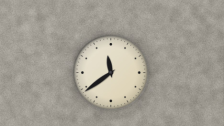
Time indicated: **11:39**
